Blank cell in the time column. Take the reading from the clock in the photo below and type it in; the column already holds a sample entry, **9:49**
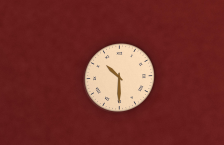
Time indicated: **10:30**
